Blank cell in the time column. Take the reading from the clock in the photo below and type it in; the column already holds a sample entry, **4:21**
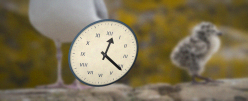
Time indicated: **12:21**
